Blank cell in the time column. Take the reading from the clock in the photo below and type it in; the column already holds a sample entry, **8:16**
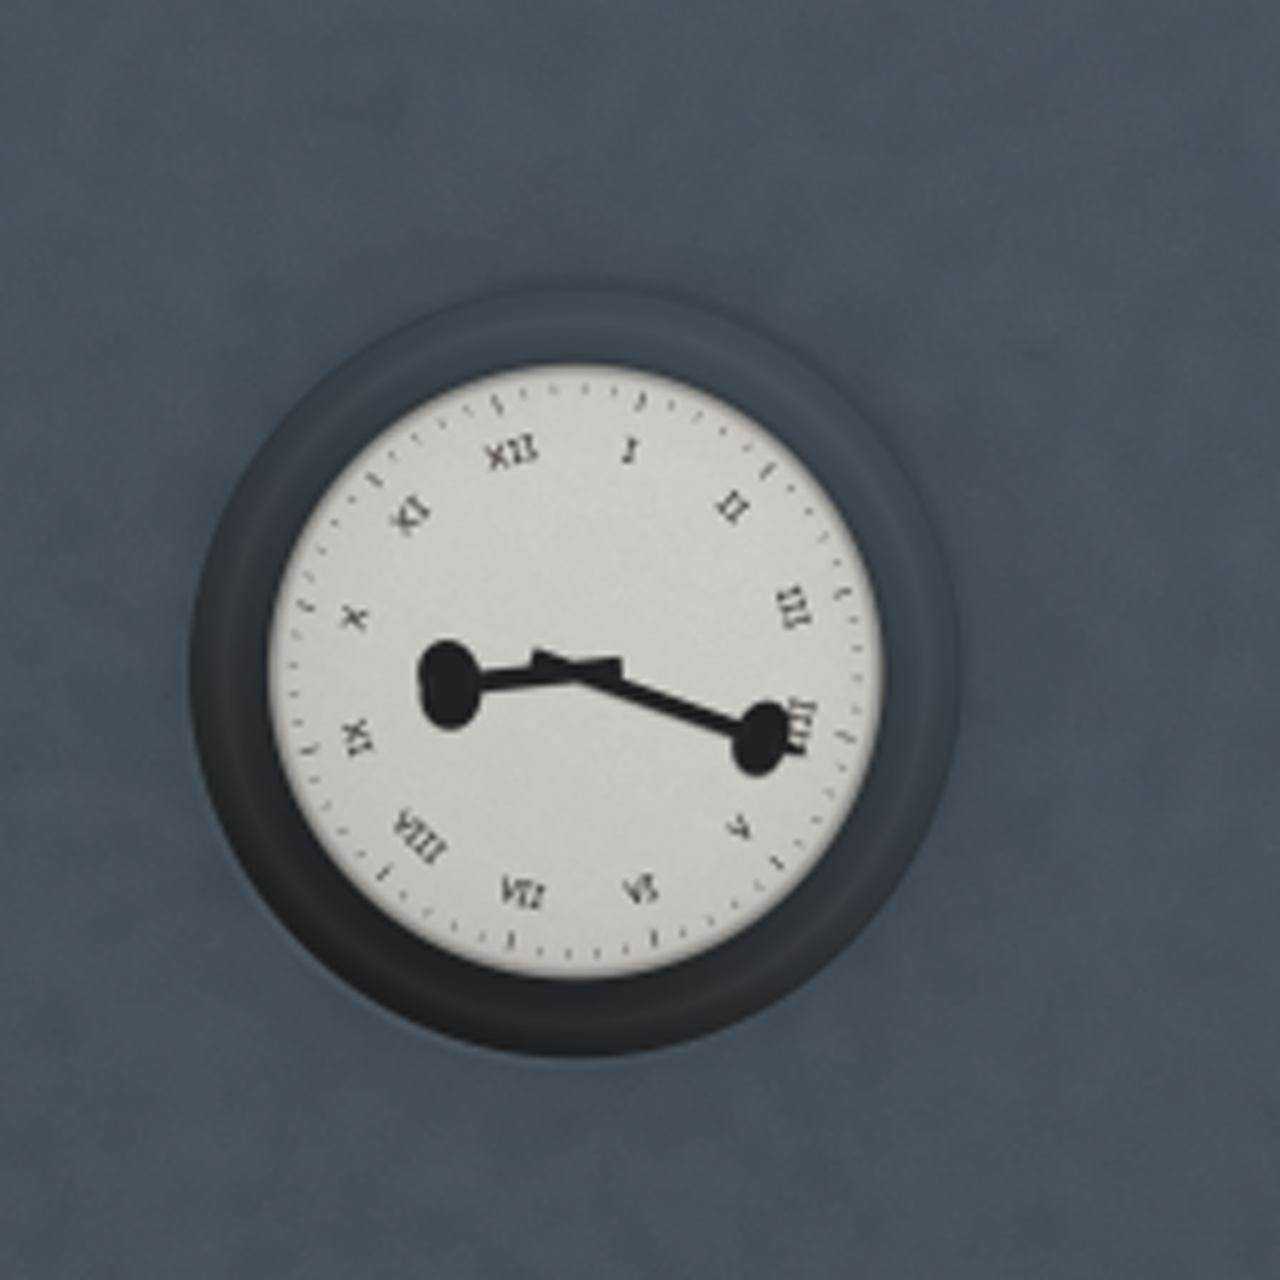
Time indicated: **9:21**
